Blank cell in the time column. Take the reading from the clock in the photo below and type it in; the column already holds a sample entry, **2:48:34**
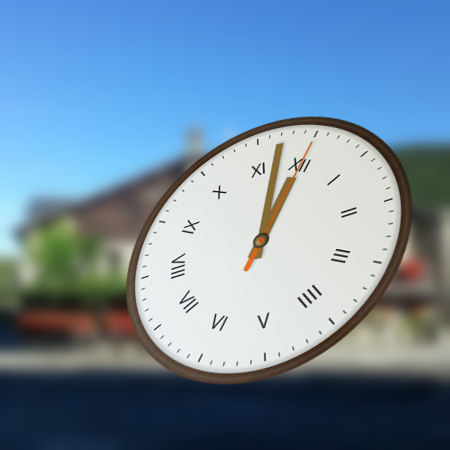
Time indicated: **11:57:00**
